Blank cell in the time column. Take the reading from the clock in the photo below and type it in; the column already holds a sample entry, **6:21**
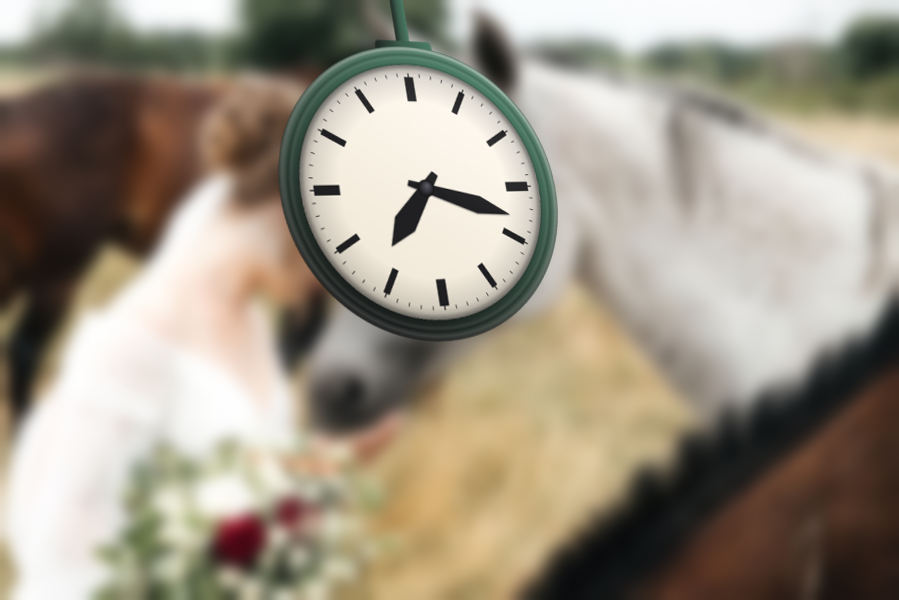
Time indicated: **7:18**
